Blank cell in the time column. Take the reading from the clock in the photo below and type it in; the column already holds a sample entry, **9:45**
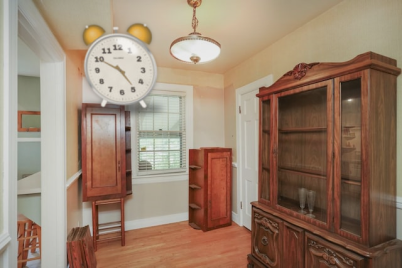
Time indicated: **4:50**
